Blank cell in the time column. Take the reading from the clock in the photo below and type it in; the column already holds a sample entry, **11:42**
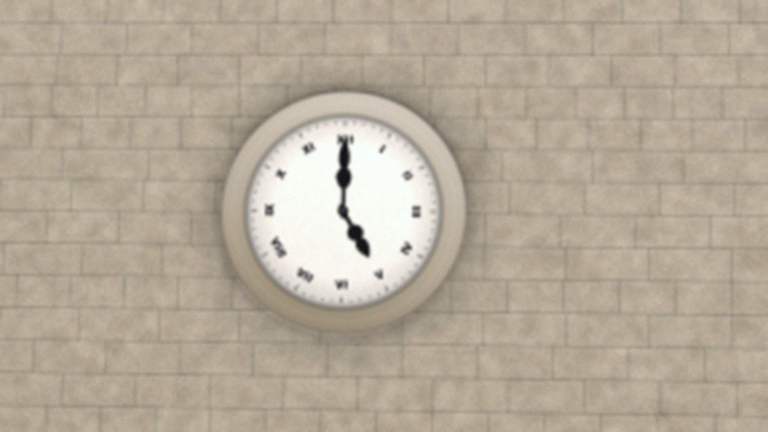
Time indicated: **5:00**
